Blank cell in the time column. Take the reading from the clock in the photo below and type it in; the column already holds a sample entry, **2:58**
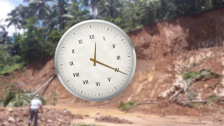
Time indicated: **12:20**
